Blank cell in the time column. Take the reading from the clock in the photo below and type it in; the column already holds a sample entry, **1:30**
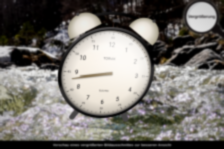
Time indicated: **8:43**
